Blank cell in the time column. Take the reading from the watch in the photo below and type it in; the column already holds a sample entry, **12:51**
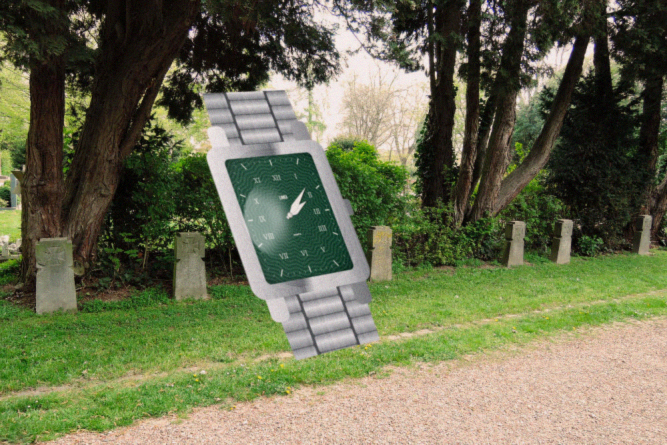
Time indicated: **2:08**
